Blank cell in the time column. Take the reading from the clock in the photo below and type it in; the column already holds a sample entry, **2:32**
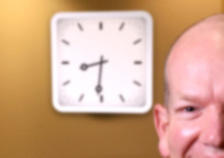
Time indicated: **8:31**
